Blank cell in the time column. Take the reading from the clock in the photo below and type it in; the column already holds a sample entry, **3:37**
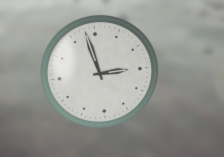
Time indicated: **2:58**
